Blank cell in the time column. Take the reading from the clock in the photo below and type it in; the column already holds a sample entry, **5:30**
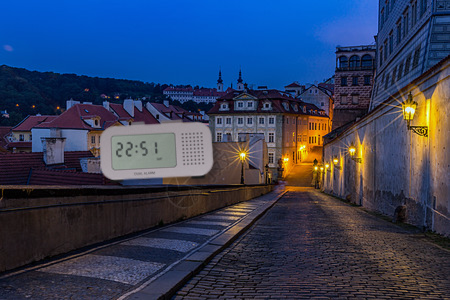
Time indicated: **22:51**
